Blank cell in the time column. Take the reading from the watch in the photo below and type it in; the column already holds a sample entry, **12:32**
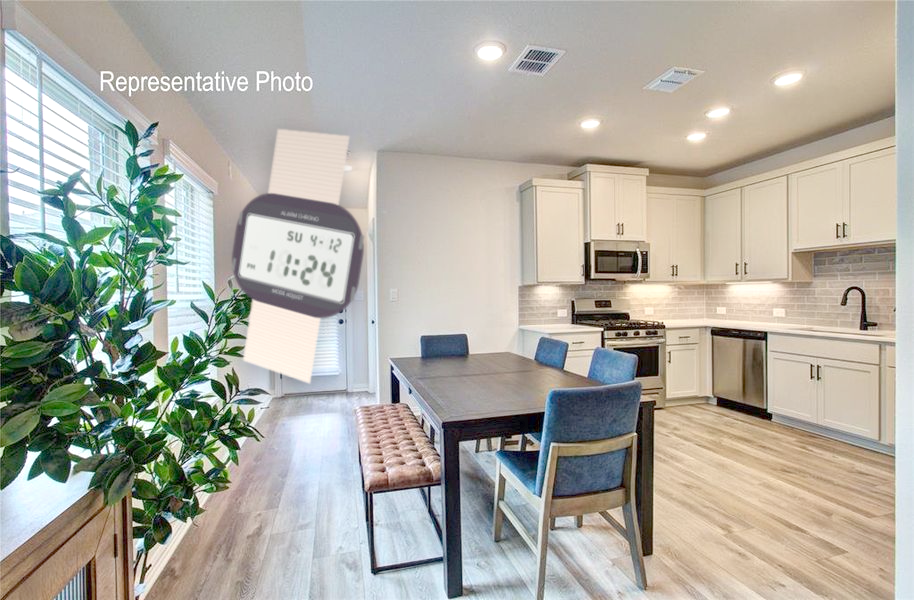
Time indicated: **11:24**
